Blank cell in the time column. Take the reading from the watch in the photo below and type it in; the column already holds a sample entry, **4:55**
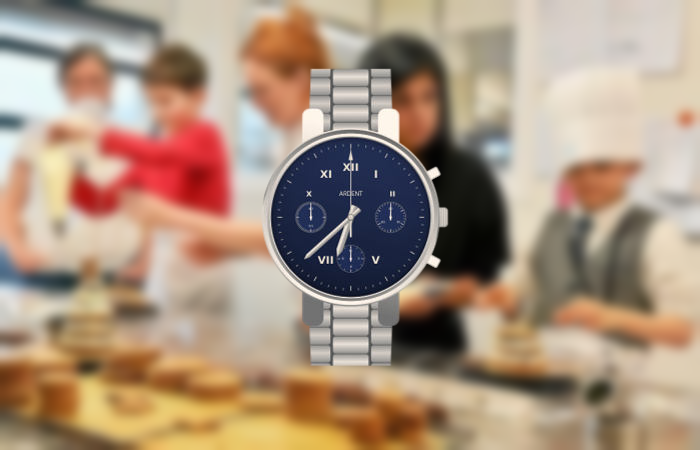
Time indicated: **6:38**
